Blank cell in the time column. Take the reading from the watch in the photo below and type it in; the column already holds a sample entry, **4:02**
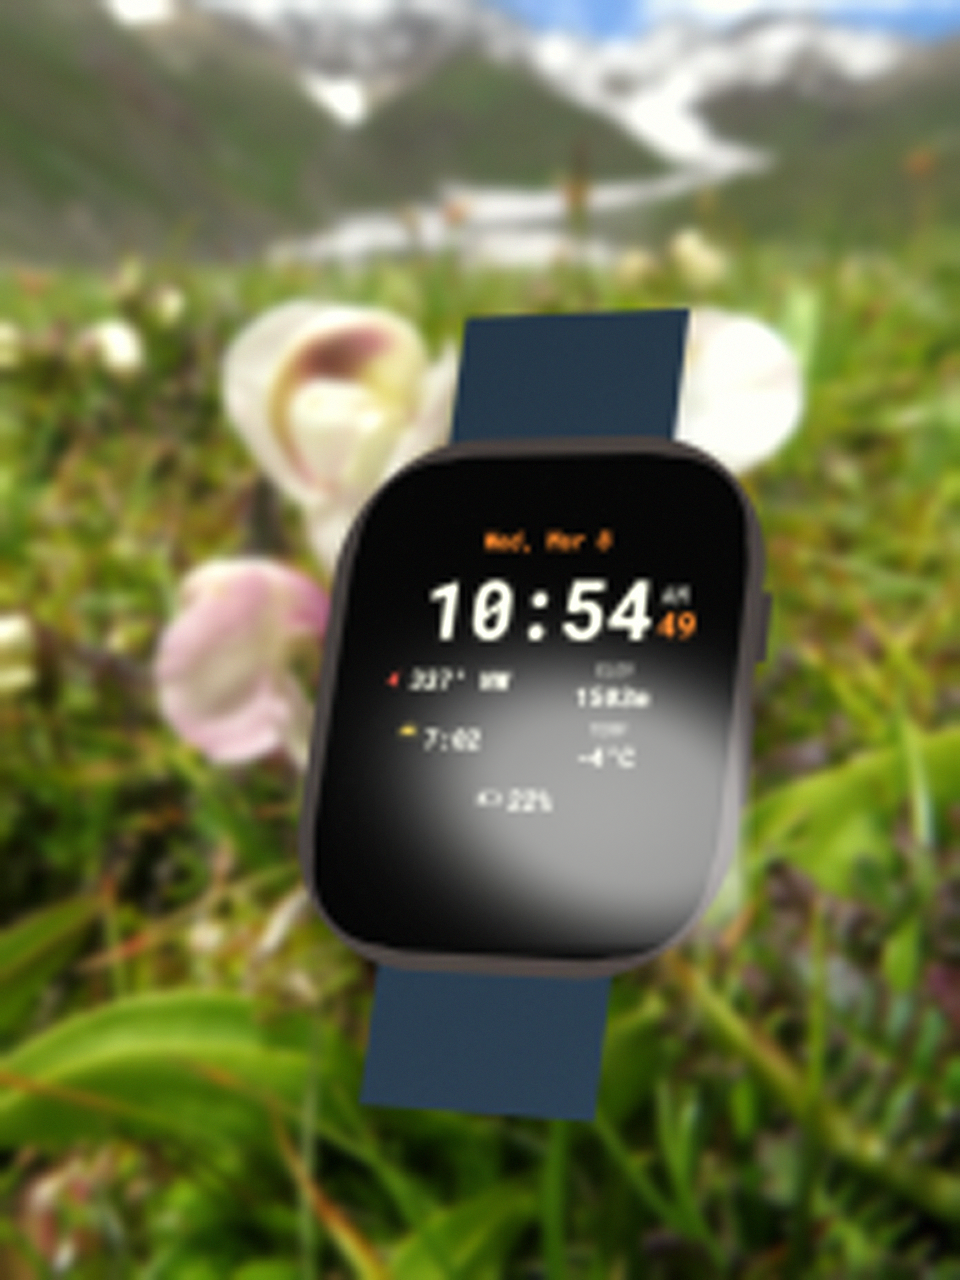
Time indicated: **10:54**
